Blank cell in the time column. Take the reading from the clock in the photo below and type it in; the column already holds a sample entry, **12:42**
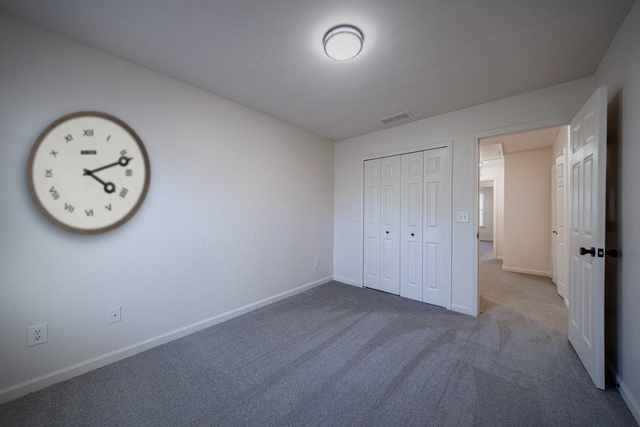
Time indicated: **4:12**
